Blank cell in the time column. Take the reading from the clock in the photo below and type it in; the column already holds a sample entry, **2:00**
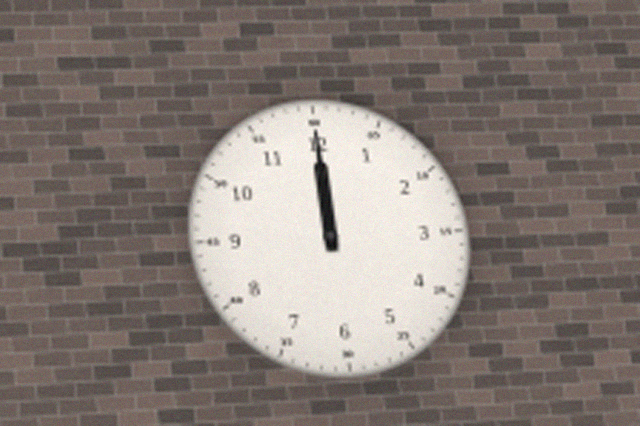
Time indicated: **12:00**
